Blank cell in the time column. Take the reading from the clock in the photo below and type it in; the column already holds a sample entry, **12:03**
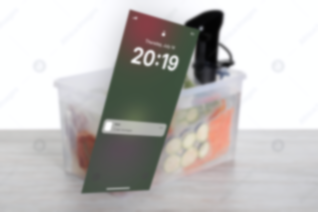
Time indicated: **20:19**
